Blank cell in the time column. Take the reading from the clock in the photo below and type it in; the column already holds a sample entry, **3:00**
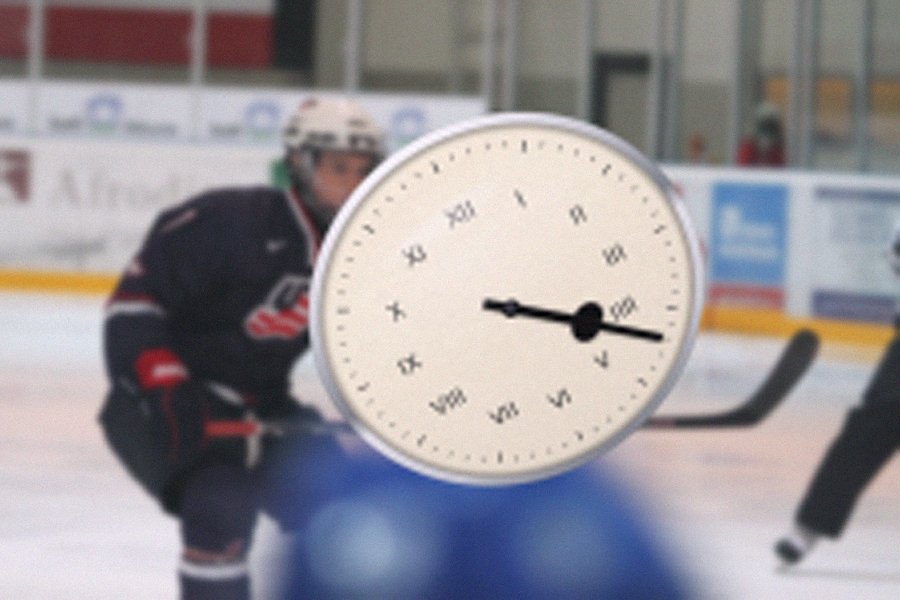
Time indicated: **4:22**
